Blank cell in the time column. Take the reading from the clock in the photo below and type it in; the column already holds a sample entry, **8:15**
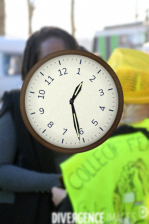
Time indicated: **1:31**
